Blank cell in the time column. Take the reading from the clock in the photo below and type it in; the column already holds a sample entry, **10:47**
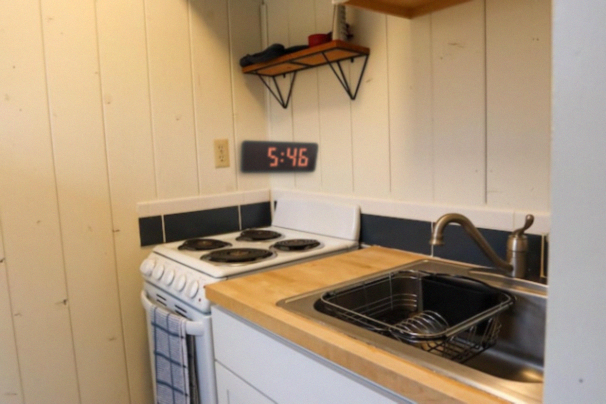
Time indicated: **5:46**
